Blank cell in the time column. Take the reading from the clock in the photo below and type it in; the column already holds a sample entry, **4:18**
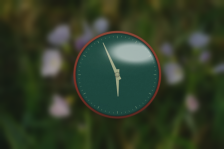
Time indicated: **5:56**
